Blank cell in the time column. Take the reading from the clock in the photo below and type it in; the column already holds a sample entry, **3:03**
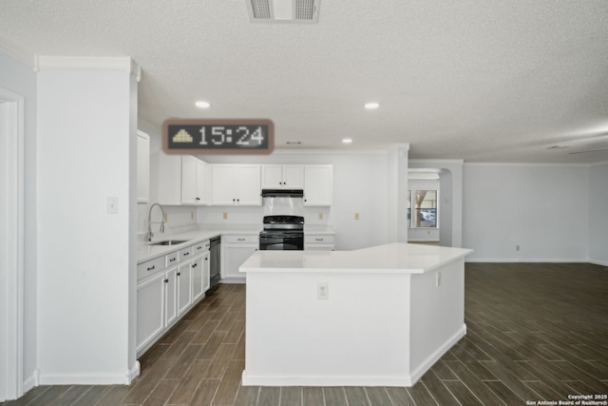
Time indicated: **15:24**
